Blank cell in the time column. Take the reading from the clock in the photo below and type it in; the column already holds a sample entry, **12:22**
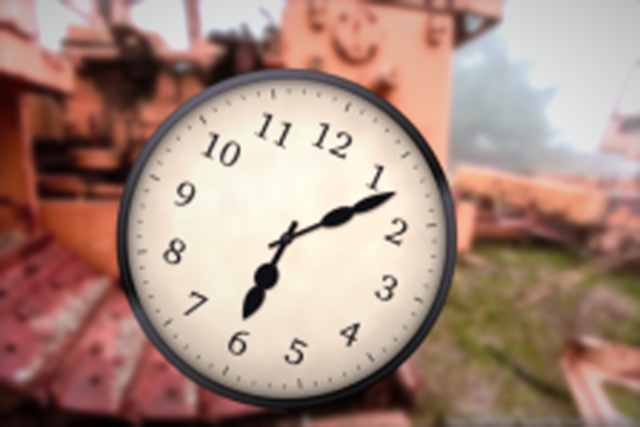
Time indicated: **6:07**
